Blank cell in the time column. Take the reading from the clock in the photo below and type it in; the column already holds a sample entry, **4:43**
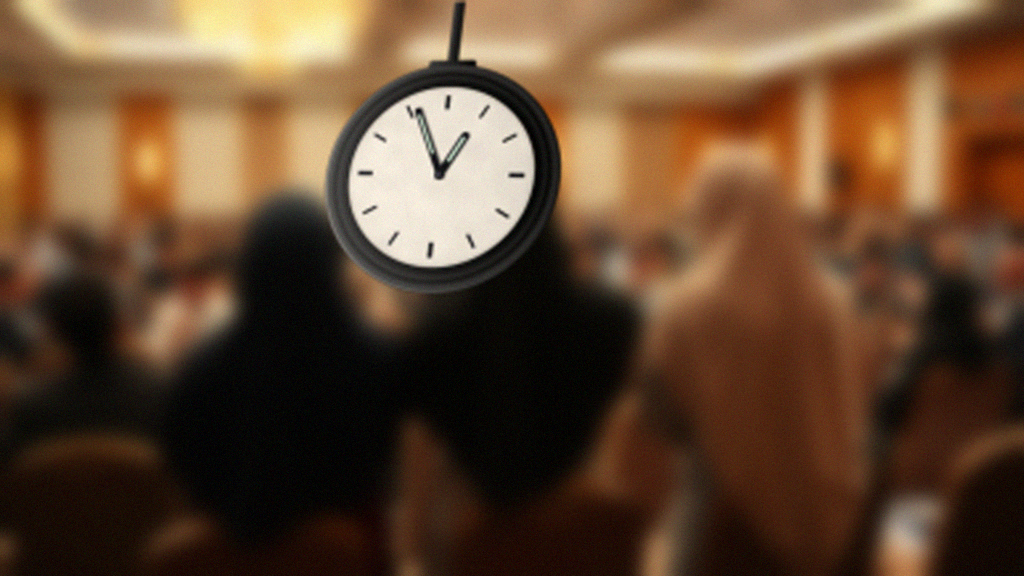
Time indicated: **12:56**
